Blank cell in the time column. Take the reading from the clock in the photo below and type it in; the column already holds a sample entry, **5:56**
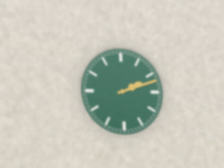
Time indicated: **2:12**
